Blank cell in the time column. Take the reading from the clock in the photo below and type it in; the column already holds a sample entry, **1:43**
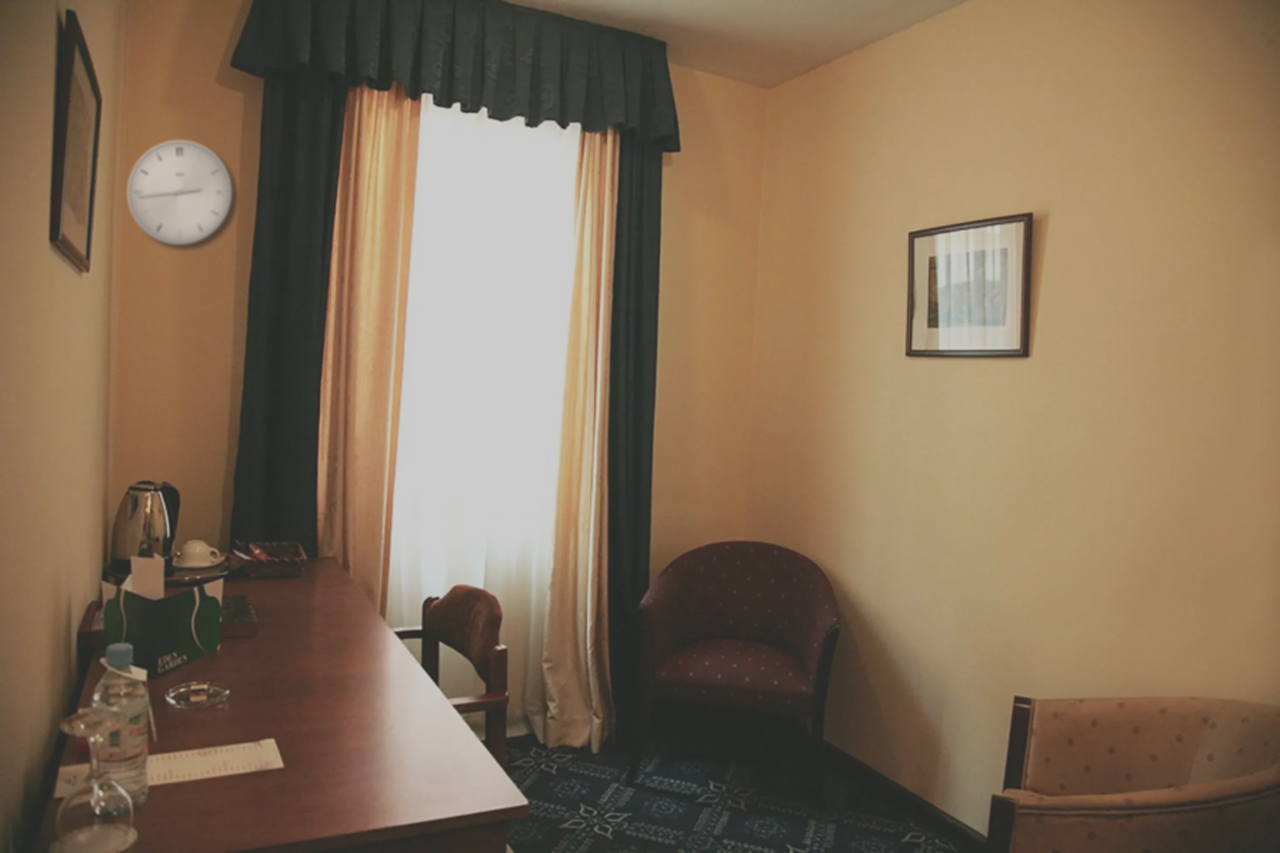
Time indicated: **2:44**
